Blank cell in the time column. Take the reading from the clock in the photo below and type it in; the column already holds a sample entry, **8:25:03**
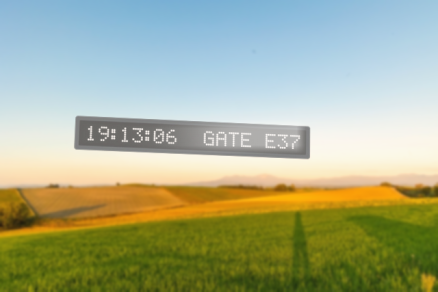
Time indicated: **19:13:06**
